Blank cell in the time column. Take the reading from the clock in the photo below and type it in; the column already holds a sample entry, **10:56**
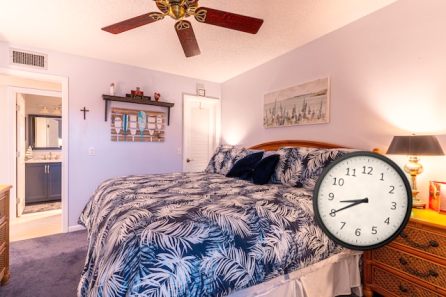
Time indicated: **8:40**
